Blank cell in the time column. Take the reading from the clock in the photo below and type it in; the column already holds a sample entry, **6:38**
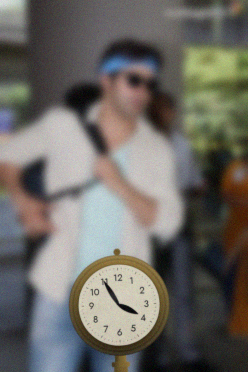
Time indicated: **3:55**
